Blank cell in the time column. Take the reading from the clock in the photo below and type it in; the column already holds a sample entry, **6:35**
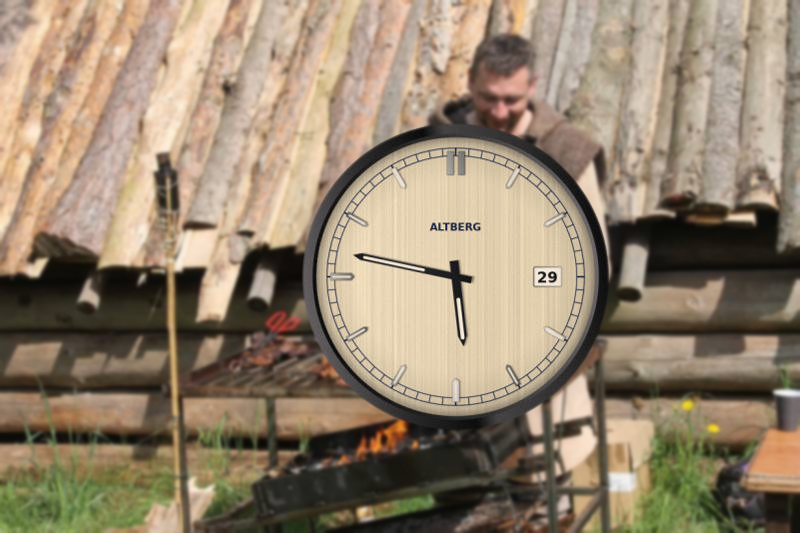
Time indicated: **5:47**
